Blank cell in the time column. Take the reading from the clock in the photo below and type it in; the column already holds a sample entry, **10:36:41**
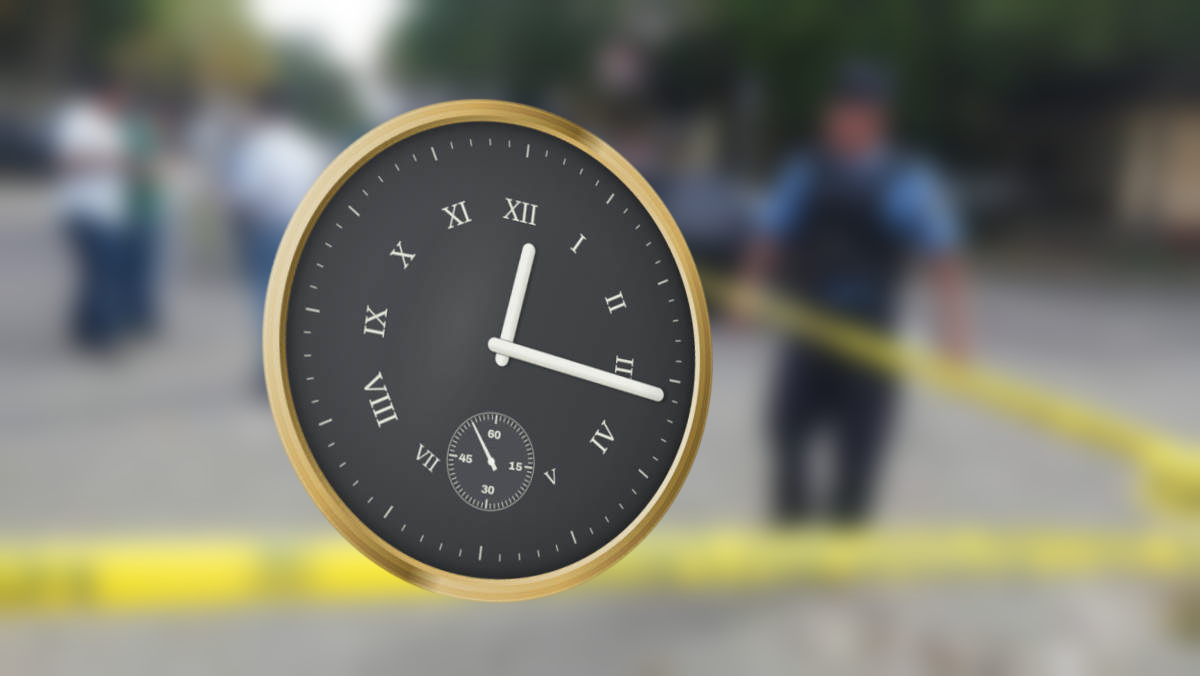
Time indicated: **12:15:54**
